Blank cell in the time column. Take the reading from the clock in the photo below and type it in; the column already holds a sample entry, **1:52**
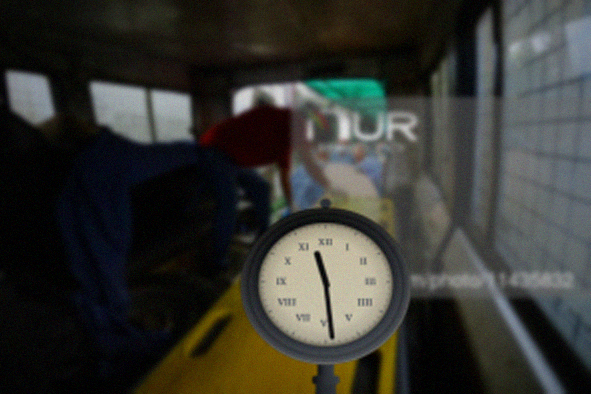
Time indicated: **11:29**
